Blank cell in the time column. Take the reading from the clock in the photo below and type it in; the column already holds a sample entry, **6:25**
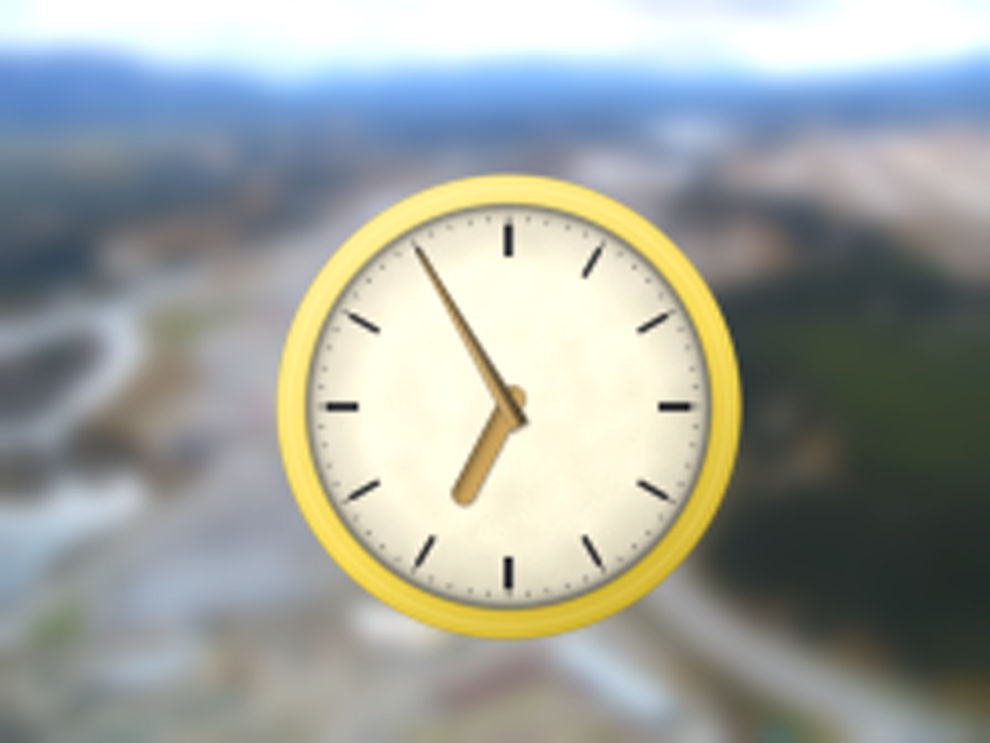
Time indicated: **6:55**
